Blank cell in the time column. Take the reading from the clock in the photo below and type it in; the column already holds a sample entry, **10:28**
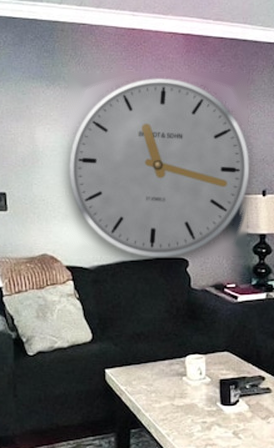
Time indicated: **11:17**
